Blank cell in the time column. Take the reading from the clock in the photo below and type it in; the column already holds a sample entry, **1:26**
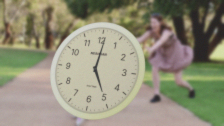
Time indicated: **5:01**
